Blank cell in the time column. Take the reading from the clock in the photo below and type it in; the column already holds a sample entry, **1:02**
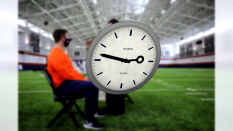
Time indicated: **2:47**
